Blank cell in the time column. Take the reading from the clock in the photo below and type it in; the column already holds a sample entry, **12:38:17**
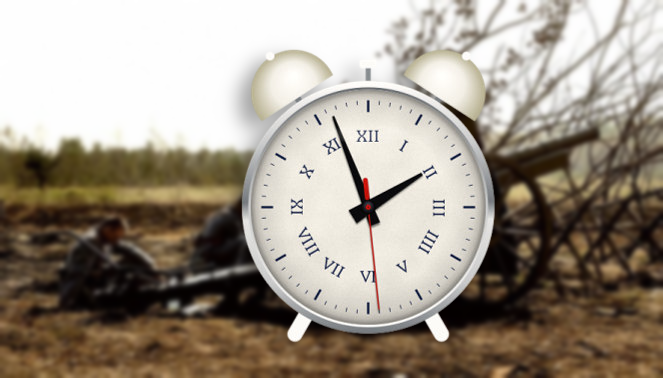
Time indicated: **1:56:29**
